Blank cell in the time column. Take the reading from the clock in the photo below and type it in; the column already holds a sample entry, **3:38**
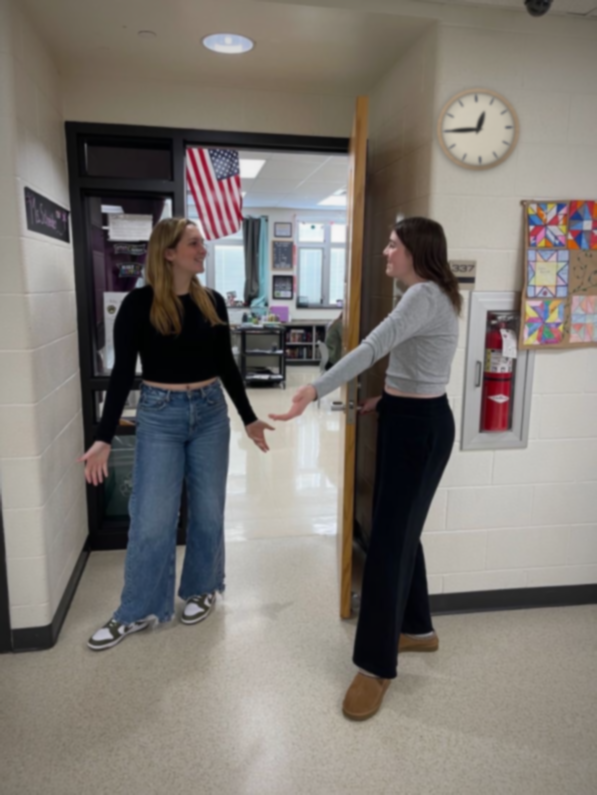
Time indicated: **12:45**
